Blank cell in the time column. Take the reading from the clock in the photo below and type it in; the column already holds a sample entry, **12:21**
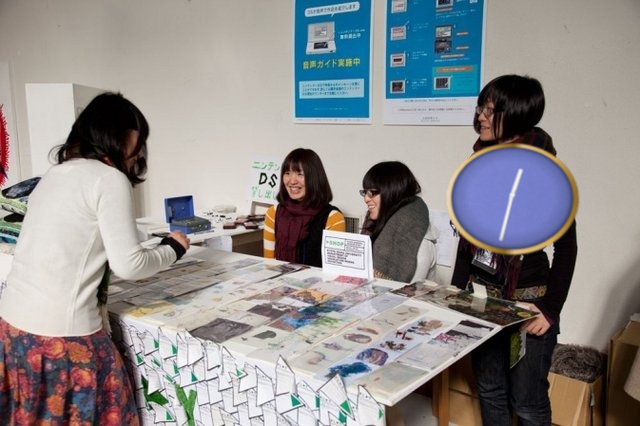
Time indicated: **12:32**
